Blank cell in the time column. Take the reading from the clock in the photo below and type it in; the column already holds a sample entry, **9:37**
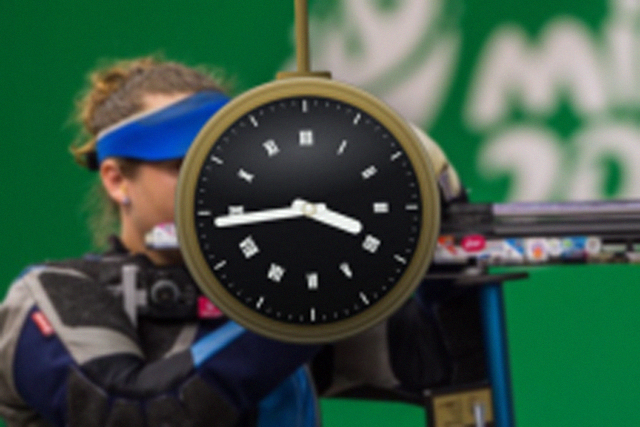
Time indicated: **3:44**
